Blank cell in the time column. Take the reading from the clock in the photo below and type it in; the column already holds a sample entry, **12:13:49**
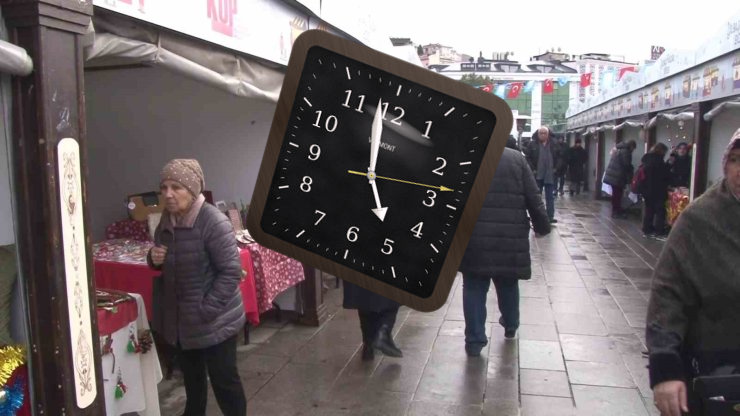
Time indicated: **4:58:13**
